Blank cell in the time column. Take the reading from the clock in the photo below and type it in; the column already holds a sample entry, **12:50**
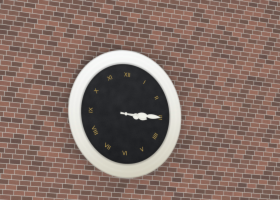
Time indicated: **3:15**
